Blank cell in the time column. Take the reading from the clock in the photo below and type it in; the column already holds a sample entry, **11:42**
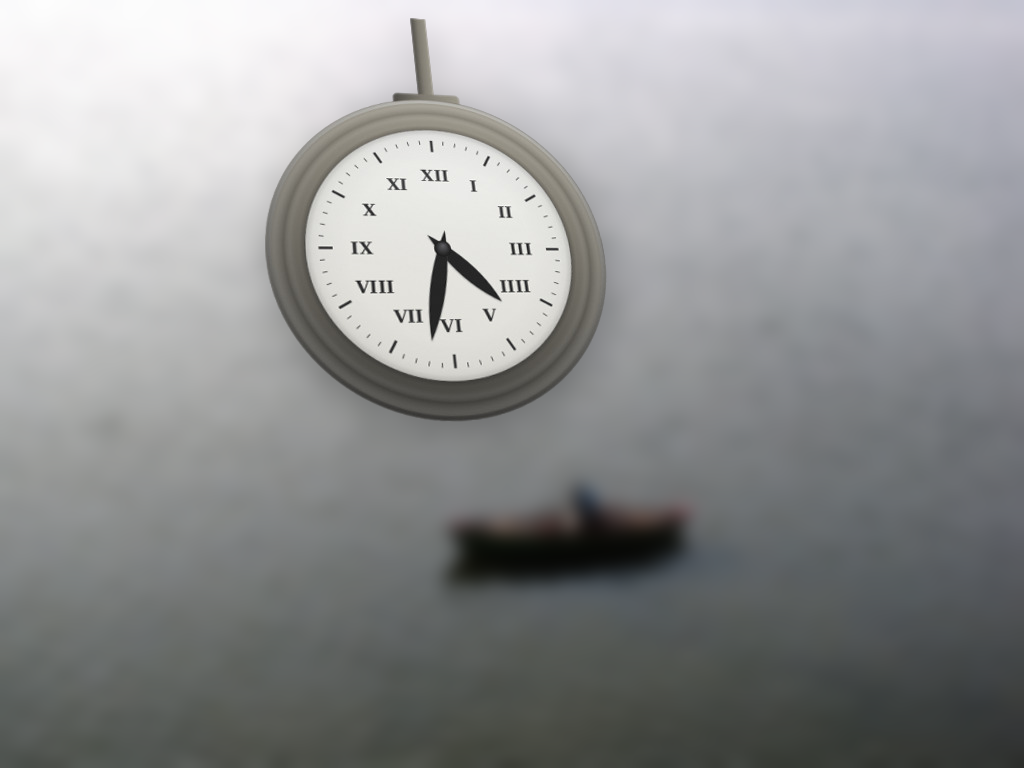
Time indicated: **4:32**
